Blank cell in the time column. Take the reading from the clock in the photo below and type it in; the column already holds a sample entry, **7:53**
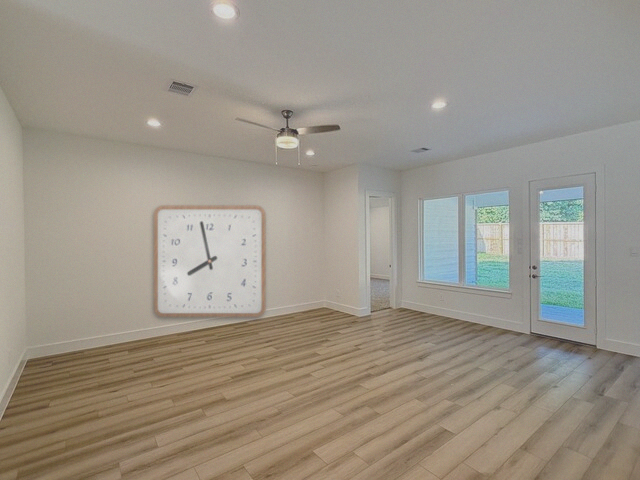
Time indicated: **7:58**
